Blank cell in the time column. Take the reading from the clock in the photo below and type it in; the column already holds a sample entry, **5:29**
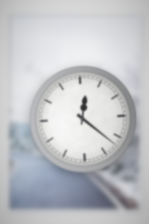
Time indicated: **12:22**
